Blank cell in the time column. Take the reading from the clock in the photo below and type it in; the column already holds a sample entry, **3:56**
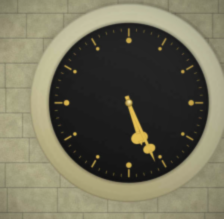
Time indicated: **5:26**
